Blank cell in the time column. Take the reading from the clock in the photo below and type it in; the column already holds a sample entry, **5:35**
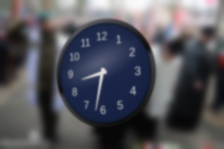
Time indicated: **8:32**
